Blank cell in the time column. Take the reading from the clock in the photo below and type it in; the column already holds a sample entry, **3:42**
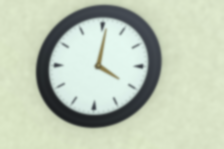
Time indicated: **4:01**
